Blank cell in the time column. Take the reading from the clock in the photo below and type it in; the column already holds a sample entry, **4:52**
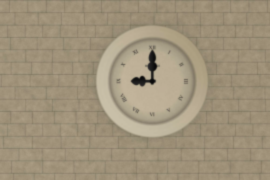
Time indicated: **9:00**
